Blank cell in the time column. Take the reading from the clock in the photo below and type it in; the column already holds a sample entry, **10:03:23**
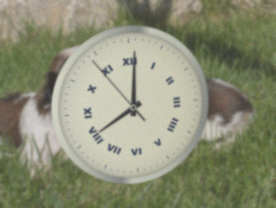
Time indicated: **8:00:54**
